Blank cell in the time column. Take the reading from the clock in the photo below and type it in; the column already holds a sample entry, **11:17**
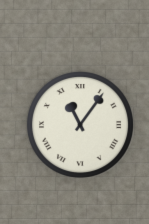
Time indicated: **11:06**
